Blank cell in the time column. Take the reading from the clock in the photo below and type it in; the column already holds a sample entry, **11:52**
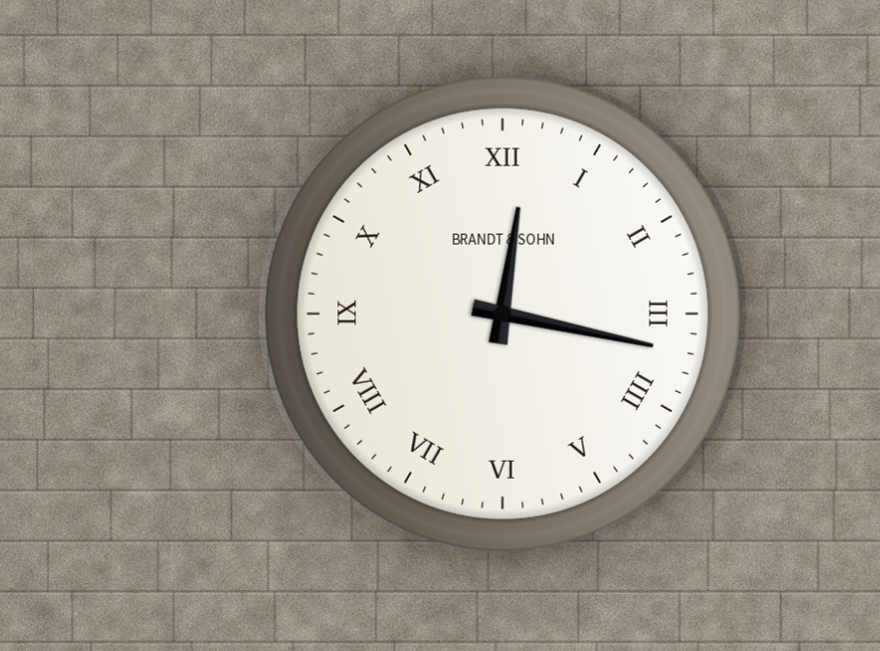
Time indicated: **12:17**
